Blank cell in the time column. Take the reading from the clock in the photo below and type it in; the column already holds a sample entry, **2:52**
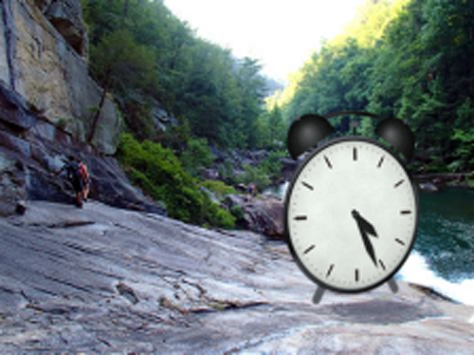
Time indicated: **4:26**
